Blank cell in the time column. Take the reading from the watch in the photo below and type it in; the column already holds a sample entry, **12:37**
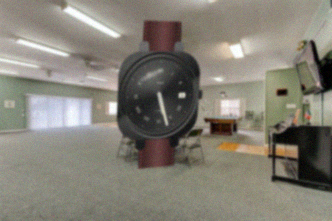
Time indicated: **5:27**
